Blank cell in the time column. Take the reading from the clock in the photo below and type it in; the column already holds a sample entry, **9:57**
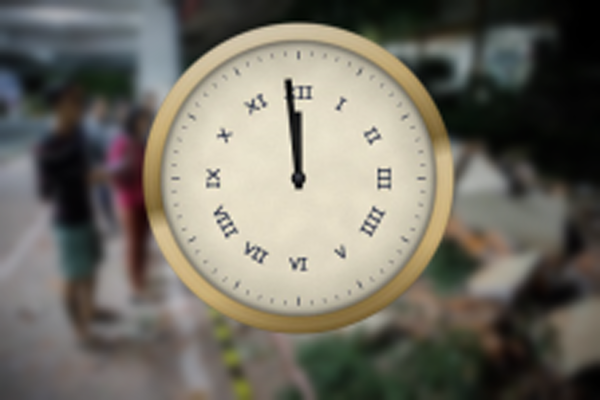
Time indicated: **11:59**
